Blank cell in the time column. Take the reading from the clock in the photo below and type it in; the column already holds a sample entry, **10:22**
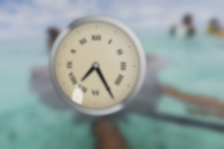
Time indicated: **7:25**
